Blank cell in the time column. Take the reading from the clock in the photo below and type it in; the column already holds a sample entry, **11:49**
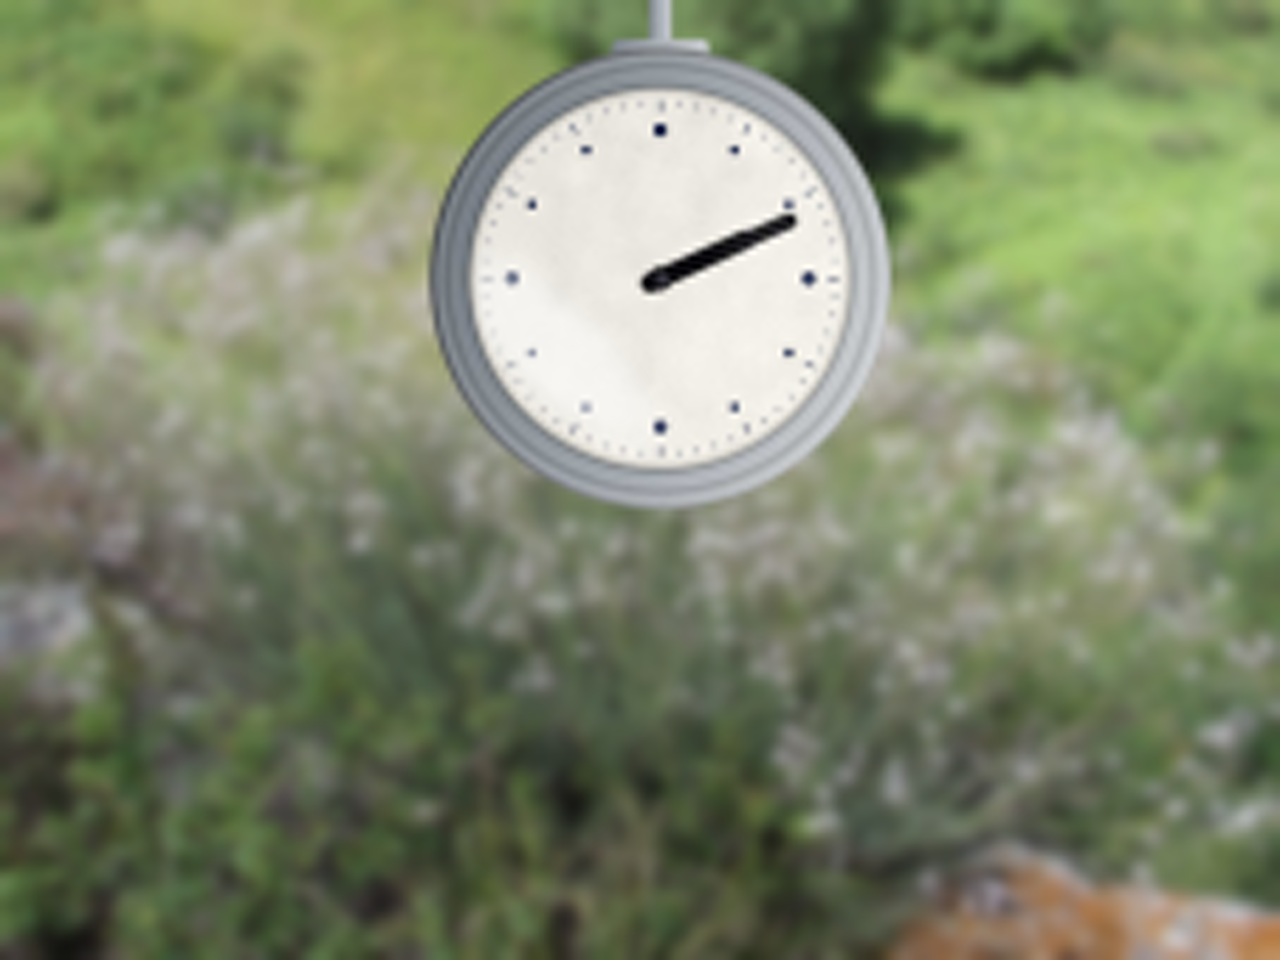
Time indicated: **2:11**
